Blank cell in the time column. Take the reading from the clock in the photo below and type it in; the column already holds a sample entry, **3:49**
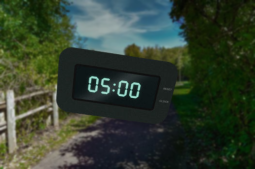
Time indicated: **5:00**
